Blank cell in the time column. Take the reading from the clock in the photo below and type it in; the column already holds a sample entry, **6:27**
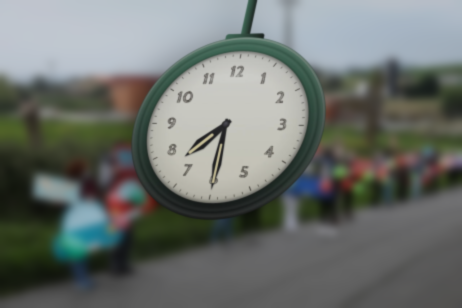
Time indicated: **7:30**
